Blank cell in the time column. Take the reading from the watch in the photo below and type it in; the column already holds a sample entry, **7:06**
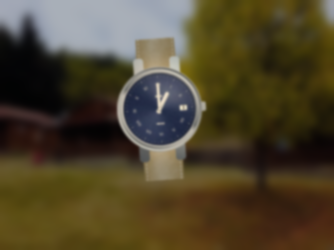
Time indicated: **1:00**
